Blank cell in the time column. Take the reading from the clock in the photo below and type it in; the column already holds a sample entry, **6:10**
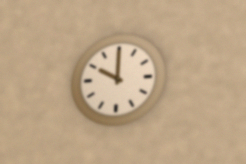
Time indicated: **10:00**
